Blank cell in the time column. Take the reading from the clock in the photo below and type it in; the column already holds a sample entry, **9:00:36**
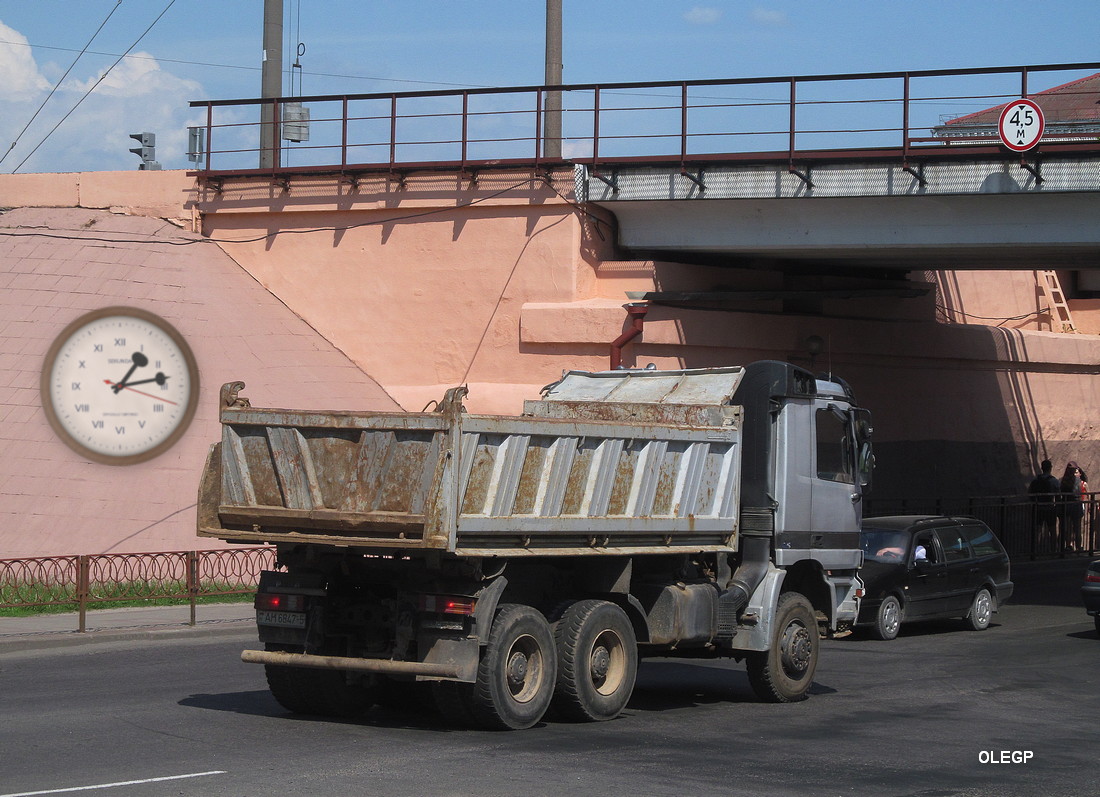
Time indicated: **1:13:18**
